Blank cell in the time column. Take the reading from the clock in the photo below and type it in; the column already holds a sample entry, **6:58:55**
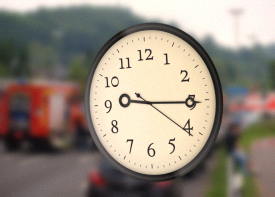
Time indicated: **9:15:21**
